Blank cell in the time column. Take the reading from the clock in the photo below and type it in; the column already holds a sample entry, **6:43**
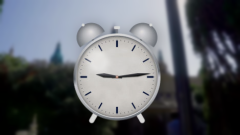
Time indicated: **9:14**
